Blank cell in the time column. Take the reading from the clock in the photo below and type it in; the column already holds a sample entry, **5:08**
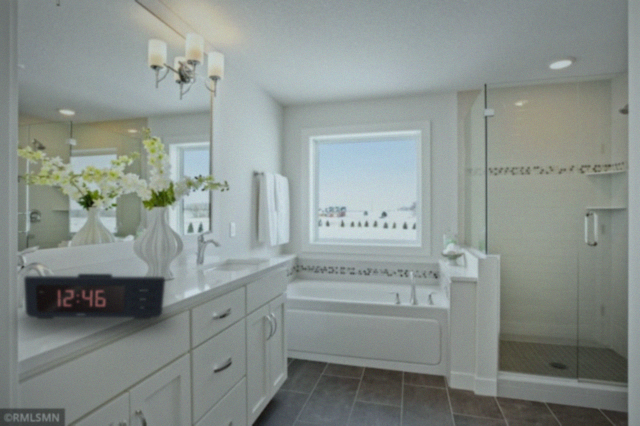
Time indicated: **12:46**
